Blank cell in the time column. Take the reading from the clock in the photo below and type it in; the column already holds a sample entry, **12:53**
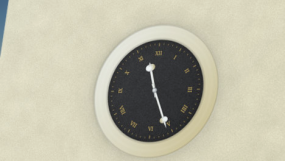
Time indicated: **11:26**
